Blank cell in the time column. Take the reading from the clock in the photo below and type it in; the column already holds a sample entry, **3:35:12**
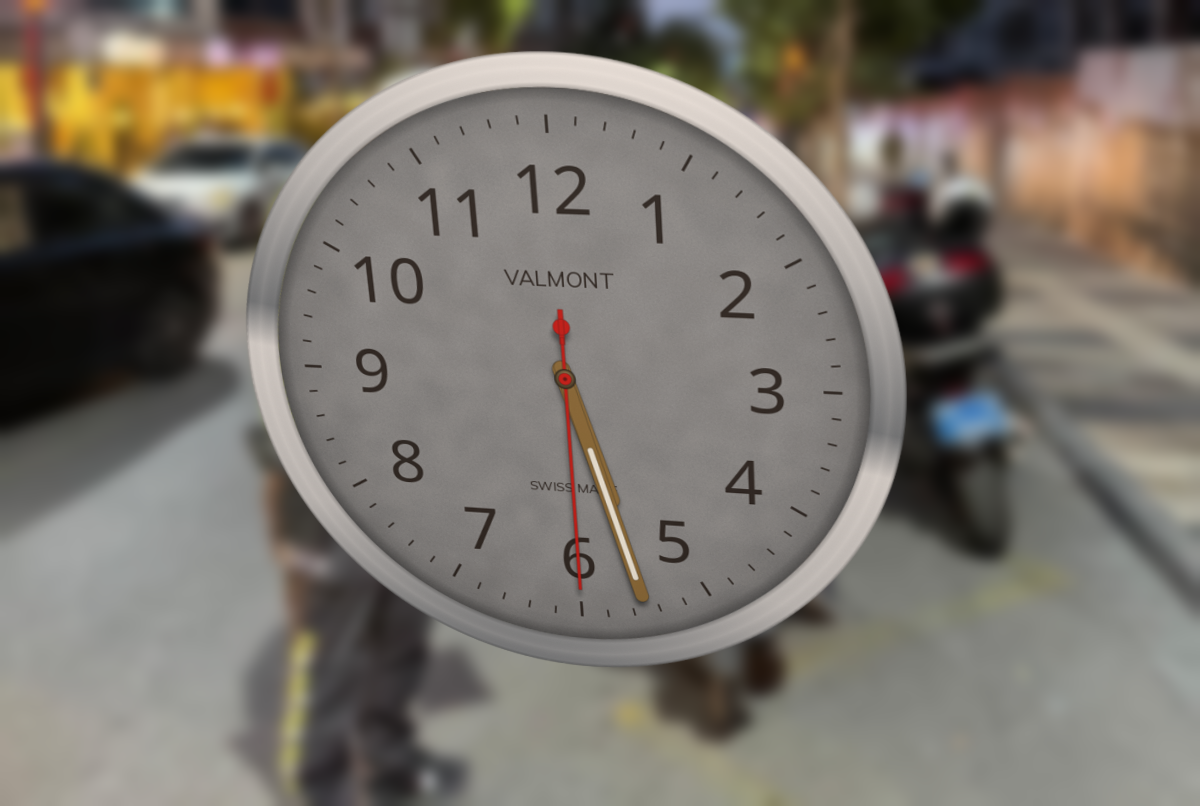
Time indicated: **5:27:30**
